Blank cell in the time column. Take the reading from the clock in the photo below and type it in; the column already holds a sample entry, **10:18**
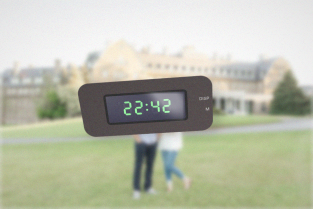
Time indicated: **22:42**
